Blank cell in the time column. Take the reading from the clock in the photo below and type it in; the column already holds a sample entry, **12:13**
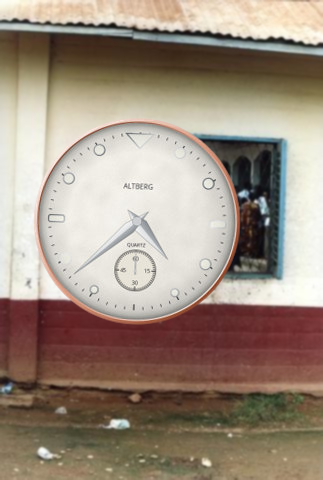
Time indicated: **4:38**
